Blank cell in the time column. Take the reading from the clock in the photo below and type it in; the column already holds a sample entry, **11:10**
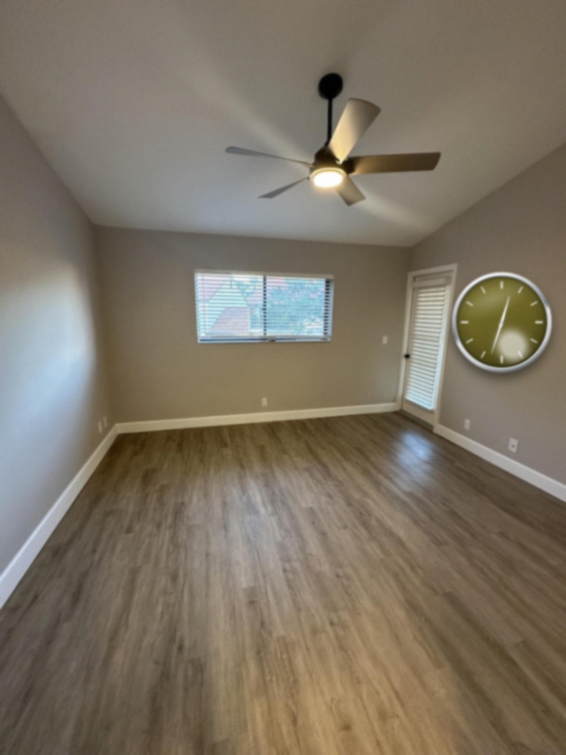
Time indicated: **12:33**
